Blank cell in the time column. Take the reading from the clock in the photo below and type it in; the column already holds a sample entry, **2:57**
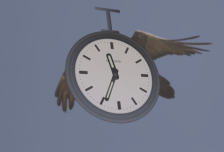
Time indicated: **11:34**
